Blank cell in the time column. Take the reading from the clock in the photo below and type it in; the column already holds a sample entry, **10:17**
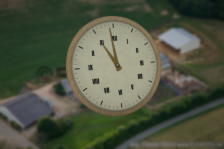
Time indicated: **10:59**
